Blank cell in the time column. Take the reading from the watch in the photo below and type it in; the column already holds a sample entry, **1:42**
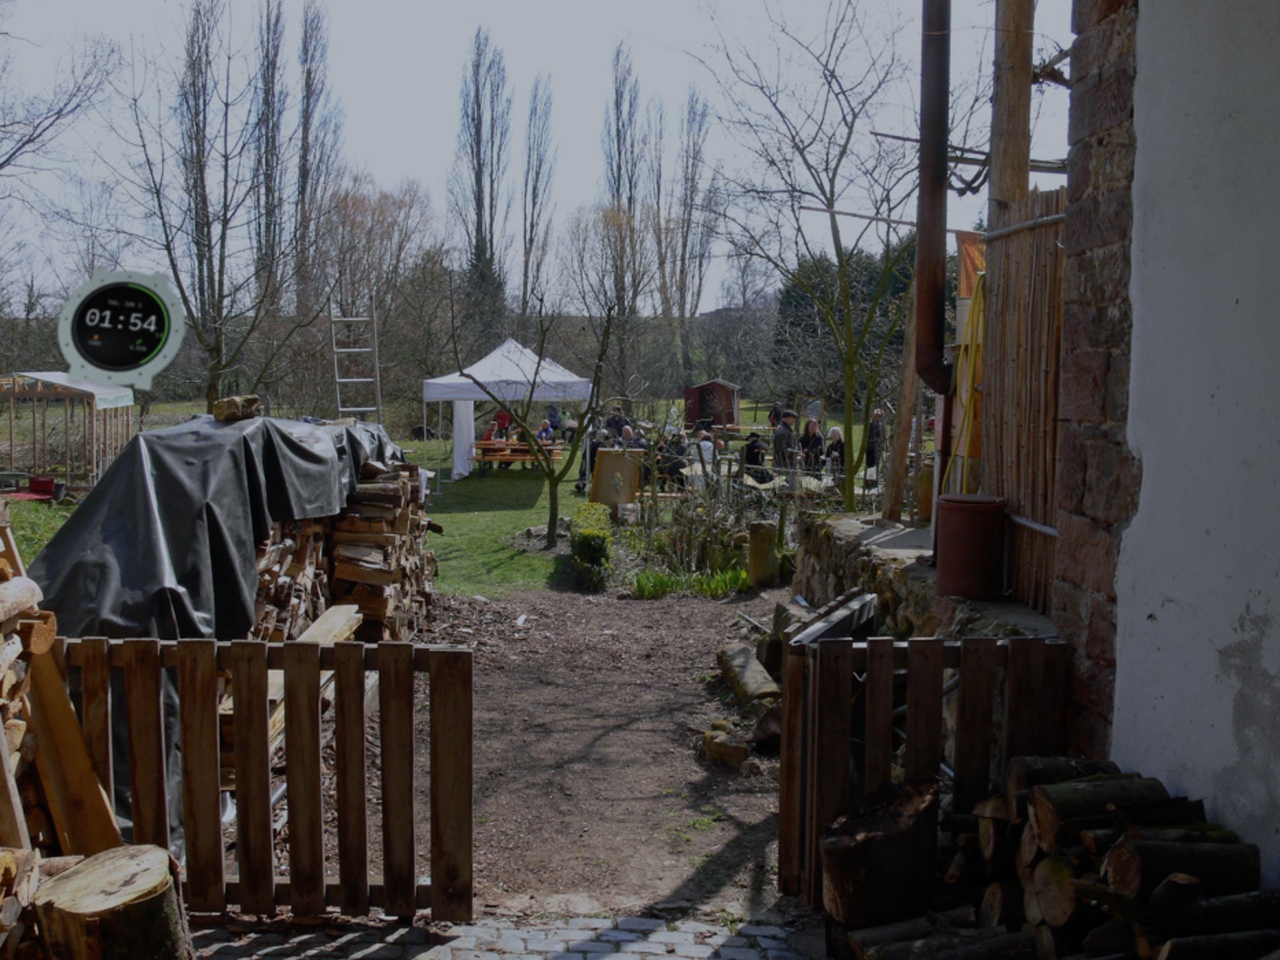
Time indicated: **1:54**
